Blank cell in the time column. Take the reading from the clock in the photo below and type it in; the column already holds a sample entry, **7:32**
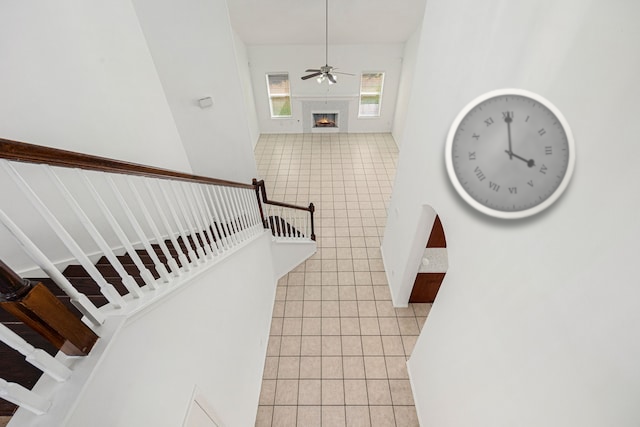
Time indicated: **4:00**
